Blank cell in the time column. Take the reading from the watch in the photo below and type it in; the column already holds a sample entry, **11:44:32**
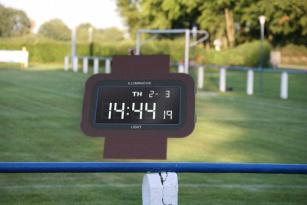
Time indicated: **14:44:19**
